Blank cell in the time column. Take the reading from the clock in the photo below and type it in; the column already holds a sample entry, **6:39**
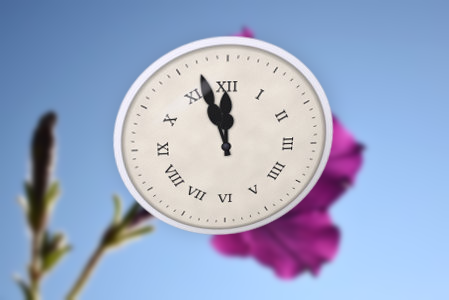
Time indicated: **11:57**
